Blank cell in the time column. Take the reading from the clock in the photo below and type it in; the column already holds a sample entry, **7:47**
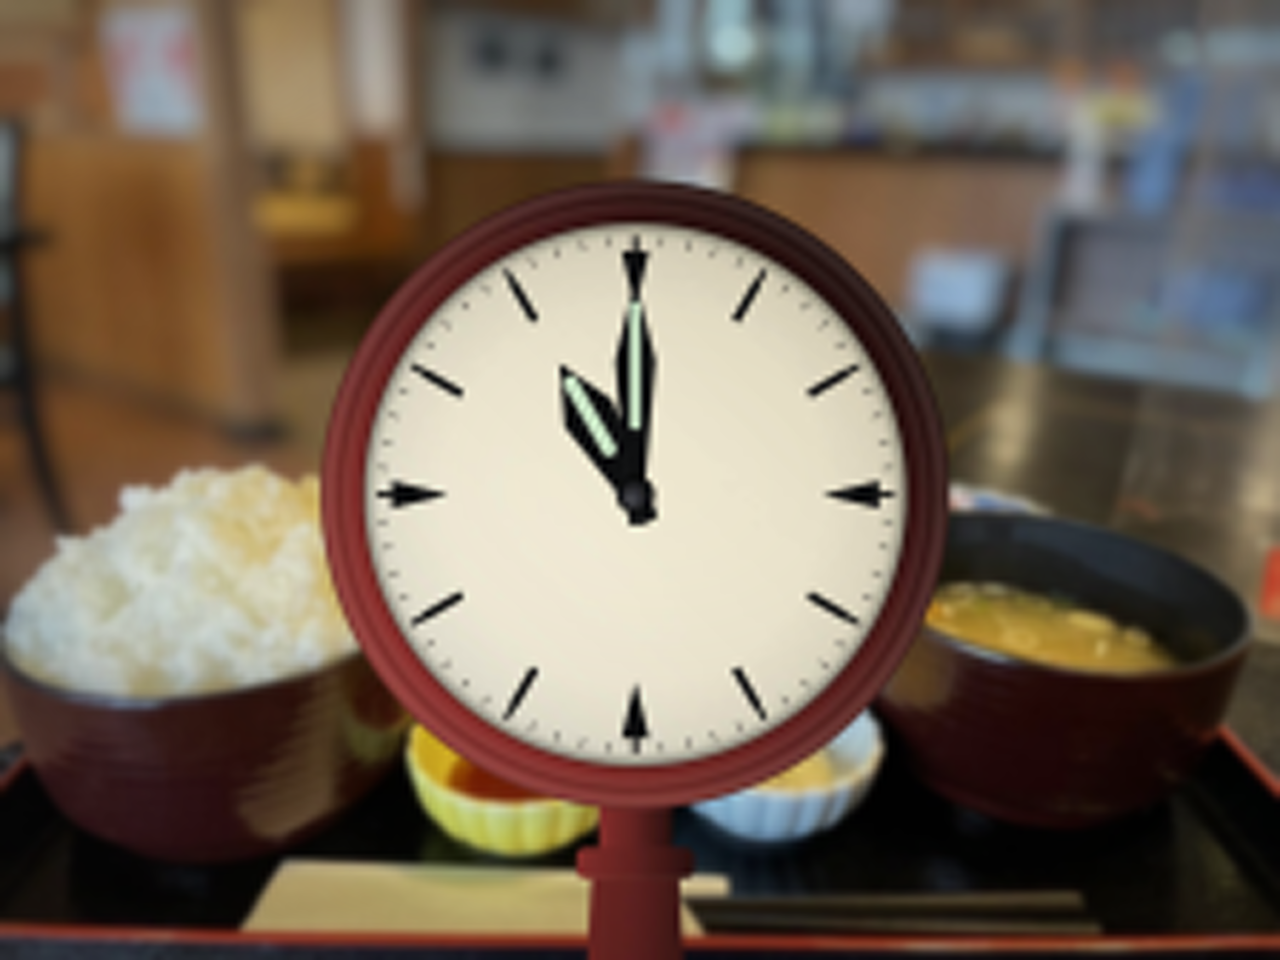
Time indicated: **11:00**
